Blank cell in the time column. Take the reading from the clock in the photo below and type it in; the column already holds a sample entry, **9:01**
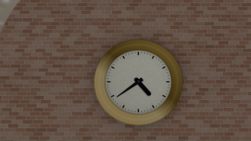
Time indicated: **4:39**
